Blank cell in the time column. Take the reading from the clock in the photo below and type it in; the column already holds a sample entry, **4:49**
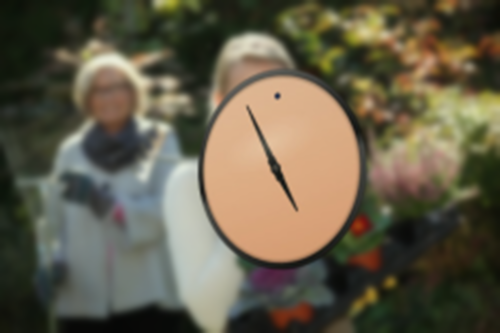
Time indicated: **4:55**
